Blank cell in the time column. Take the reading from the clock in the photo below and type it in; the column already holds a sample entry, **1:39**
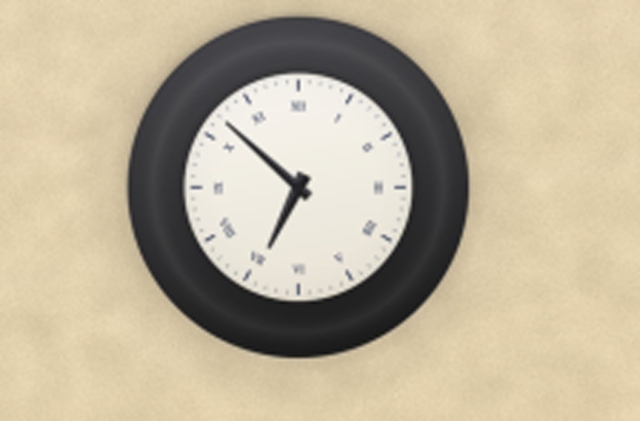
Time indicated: **6:52**
